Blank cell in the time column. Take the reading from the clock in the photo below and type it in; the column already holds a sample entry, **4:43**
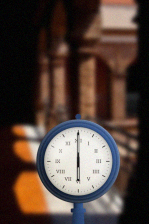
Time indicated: **6:00**
